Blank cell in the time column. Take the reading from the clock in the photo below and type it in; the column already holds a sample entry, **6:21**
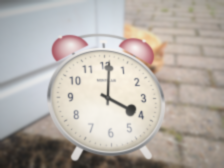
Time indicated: **4:01**
